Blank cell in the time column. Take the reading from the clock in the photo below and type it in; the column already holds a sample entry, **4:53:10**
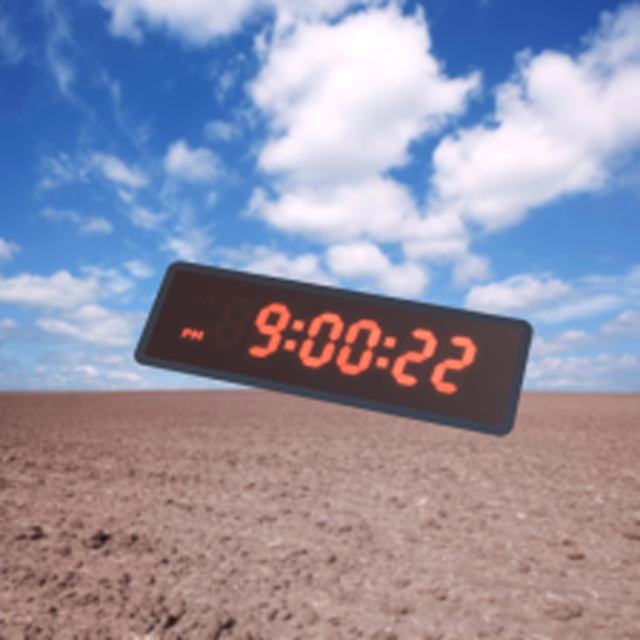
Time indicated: **9:00:22**
